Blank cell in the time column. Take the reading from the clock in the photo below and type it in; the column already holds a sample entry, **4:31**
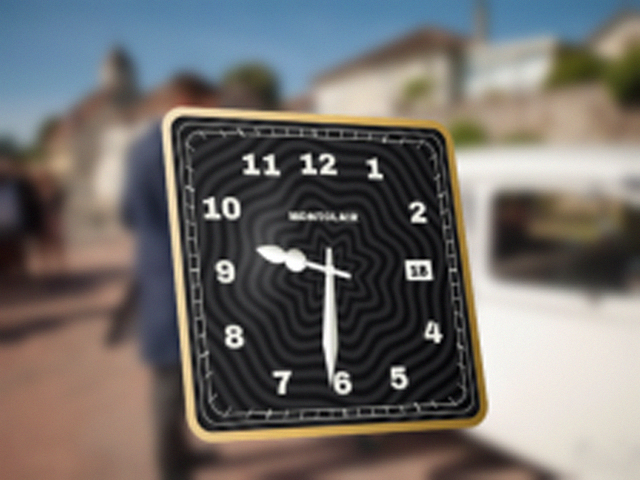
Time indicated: **9:31**
